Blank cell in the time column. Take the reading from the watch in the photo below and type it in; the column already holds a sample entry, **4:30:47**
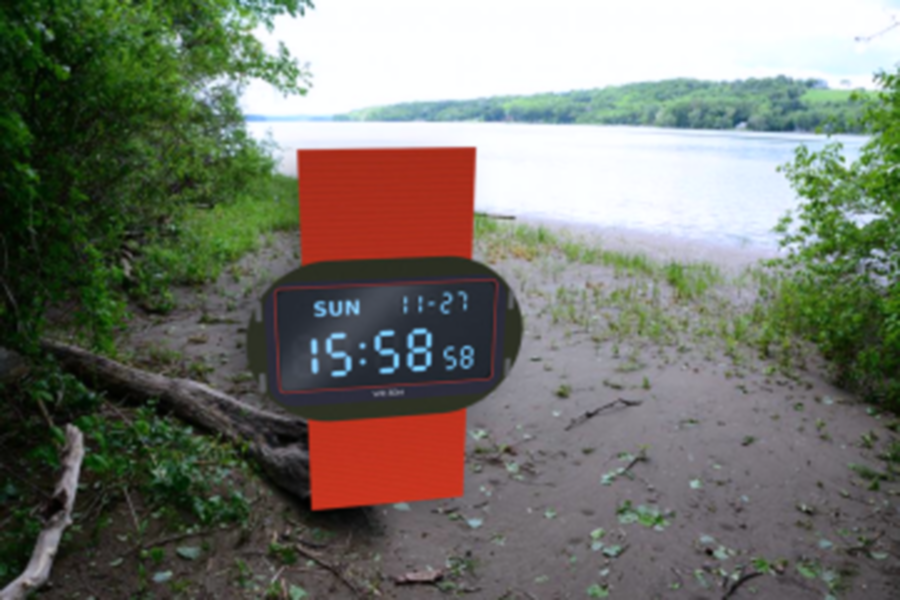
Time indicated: **15:58:58**
